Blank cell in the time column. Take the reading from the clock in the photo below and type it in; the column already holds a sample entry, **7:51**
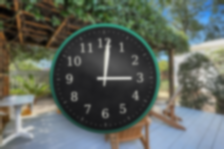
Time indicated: **3:01**
